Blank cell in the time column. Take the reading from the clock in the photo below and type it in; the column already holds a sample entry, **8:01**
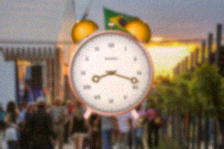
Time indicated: **8:18**
